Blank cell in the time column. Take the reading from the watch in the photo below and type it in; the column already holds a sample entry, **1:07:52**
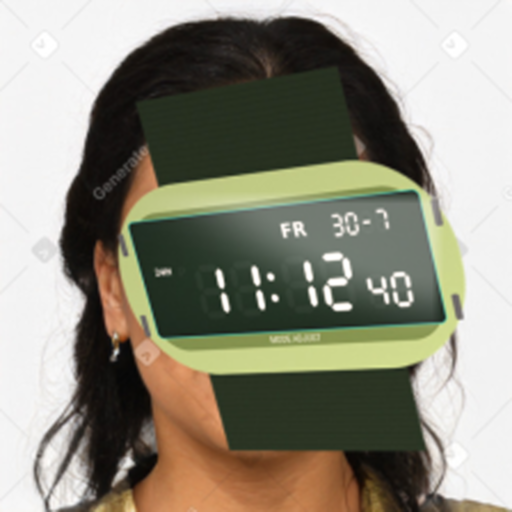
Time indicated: **11:12:40**
